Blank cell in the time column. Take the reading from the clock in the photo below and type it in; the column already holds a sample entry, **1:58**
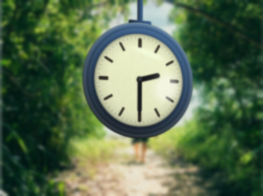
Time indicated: **2:30**
